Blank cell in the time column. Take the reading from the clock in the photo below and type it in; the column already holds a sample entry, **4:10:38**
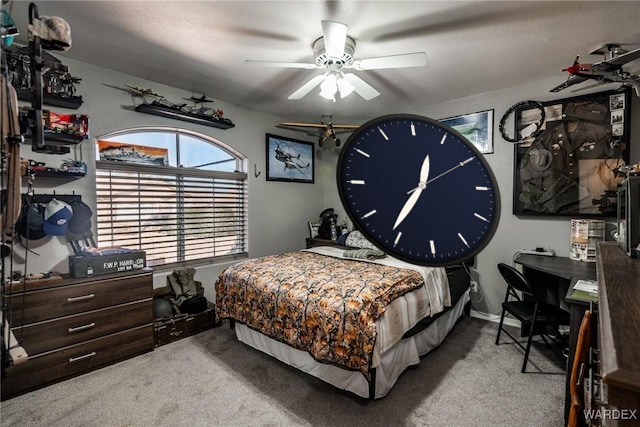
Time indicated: **12:36:10**
